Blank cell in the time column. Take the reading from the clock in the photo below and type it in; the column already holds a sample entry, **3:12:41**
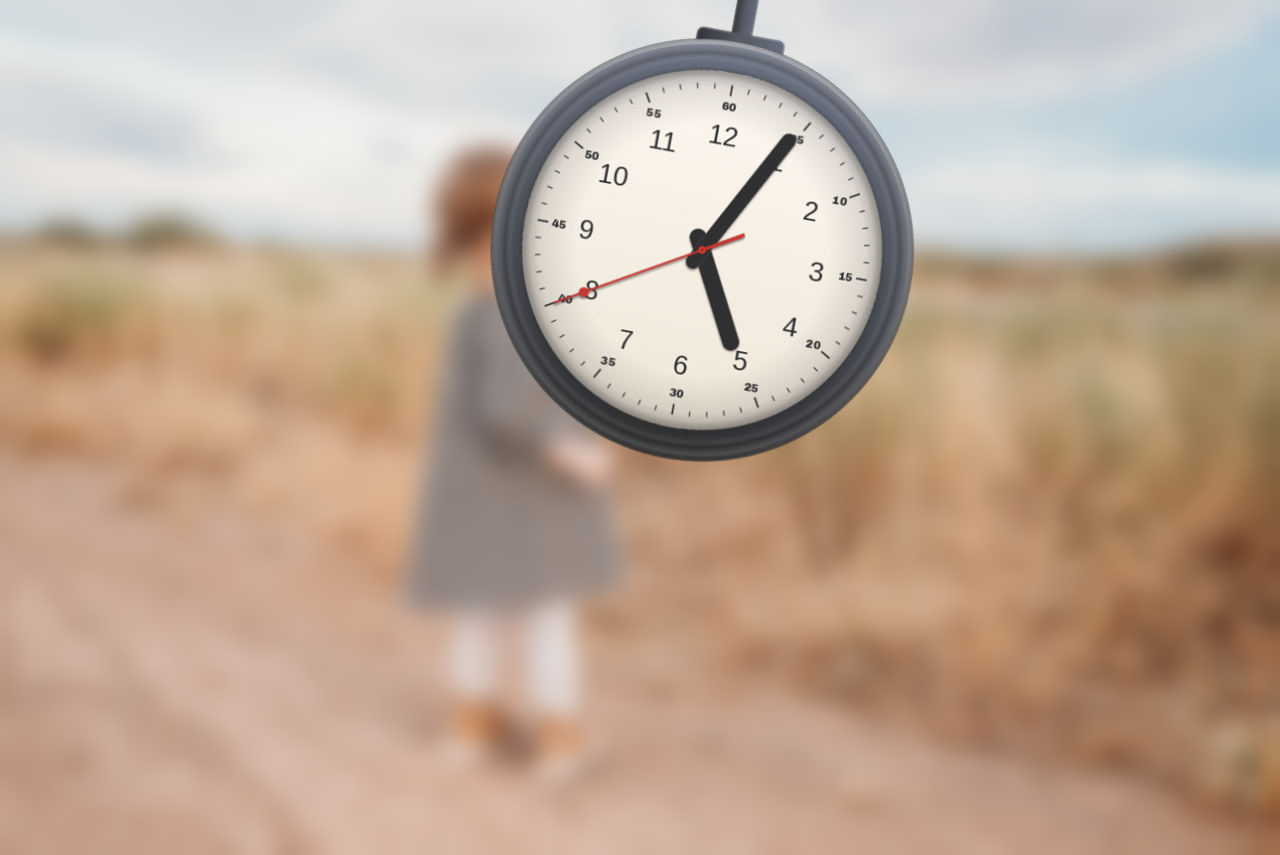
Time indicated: **5:04:40**
